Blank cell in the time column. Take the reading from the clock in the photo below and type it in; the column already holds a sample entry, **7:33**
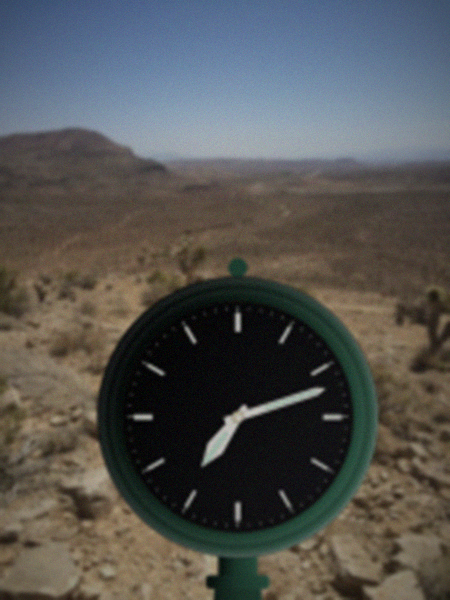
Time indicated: **7:12**
